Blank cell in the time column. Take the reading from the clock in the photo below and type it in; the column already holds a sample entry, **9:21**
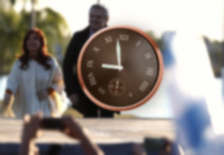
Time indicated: **8:58**
